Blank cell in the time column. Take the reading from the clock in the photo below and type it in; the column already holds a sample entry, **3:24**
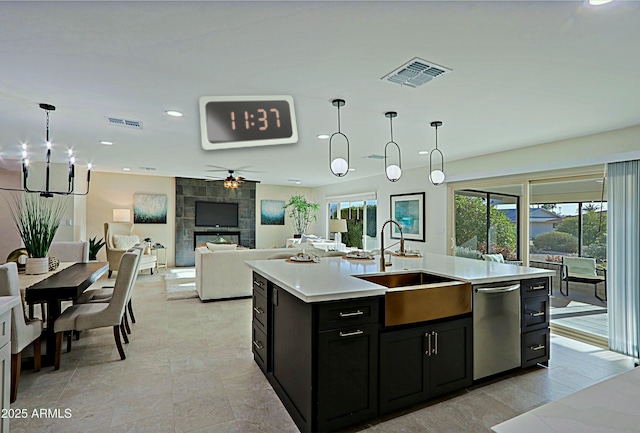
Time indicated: **11:37**
